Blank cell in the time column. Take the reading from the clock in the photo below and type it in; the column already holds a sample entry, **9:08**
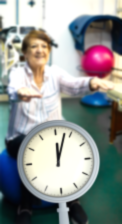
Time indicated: **12:03**
